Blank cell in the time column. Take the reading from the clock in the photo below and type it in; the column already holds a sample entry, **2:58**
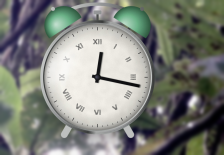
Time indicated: **12:17**
